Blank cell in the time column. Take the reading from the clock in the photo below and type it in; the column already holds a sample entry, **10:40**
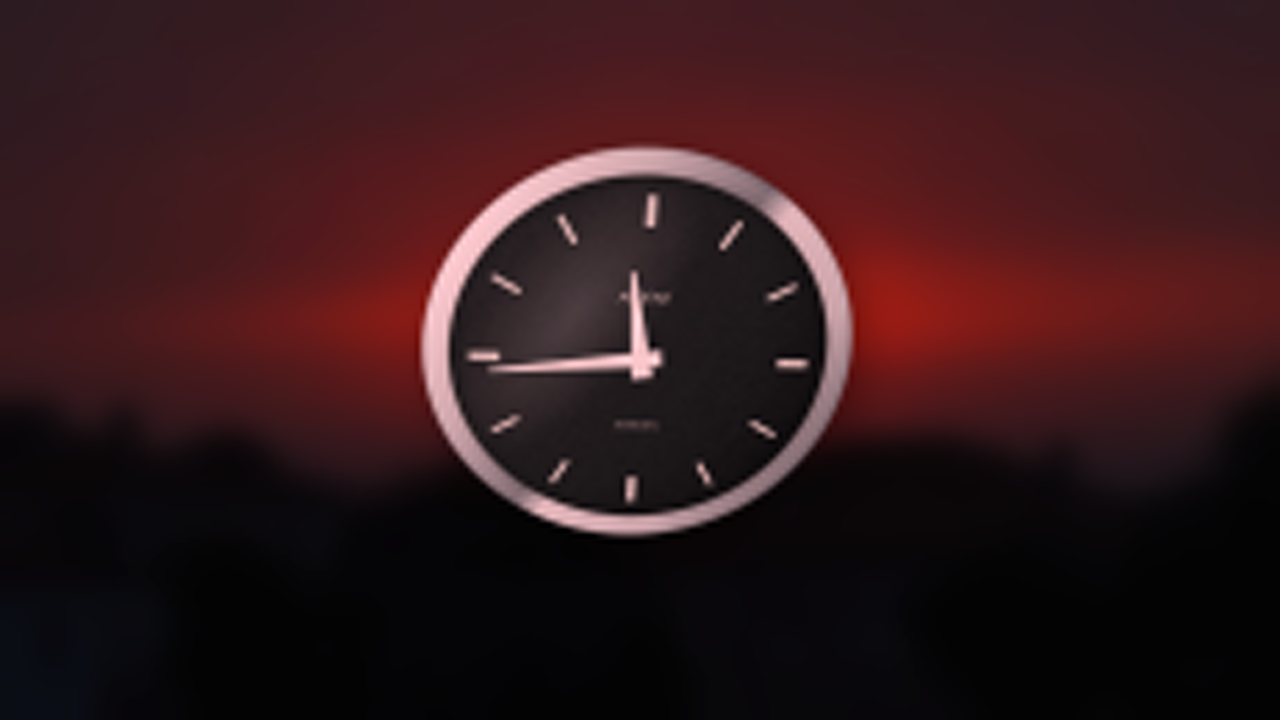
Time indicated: **11:44**
